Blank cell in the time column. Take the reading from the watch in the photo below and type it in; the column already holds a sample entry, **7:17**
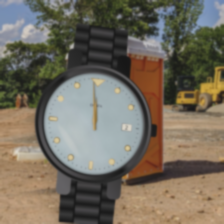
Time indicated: **11:59**
